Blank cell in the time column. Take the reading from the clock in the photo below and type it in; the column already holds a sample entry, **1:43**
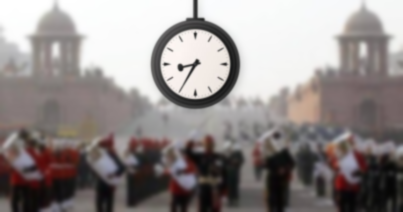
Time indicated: **8:35**
